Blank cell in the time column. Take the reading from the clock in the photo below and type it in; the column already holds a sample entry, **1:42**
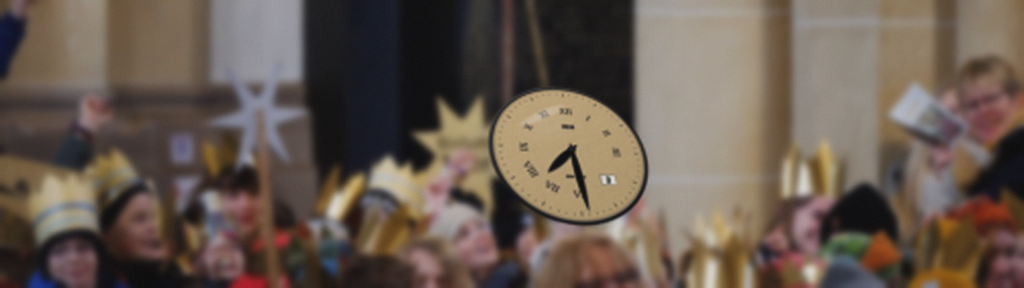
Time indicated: **7:29**
